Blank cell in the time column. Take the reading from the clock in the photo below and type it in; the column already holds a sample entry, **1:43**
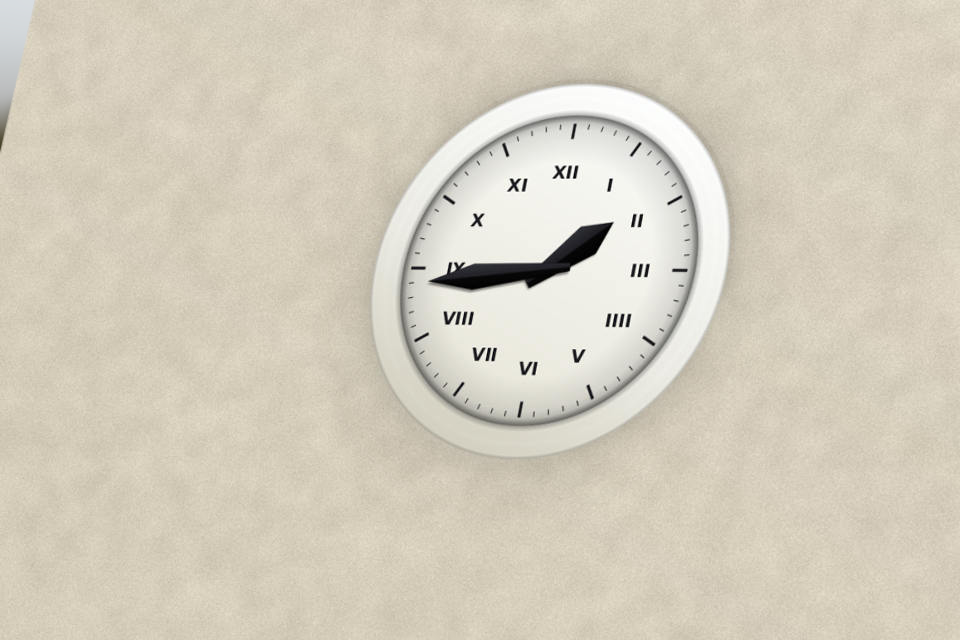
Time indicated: **1:44**
